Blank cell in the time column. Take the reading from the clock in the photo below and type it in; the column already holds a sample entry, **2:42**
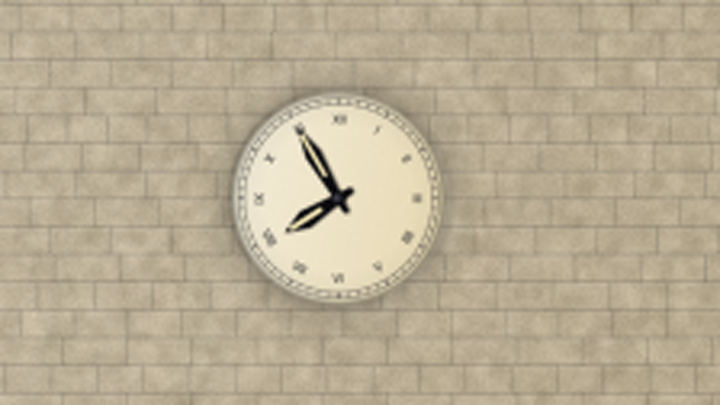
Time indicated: **7:55**
